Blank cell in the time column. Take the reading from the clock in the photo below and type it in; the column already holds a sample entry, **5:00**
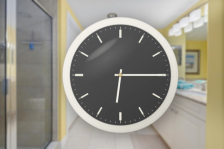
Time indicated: **6:15**
